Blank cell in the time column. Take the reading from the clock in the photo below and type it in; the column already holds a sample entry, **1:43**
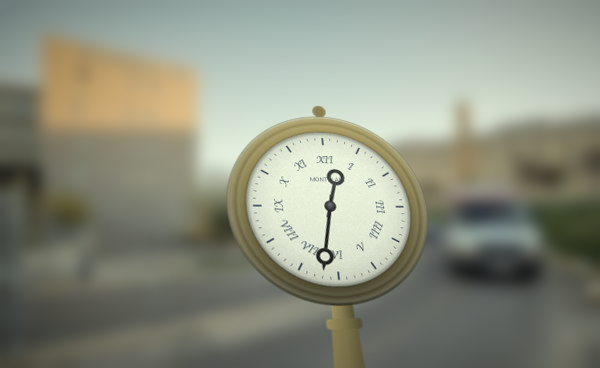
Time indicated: **12:32**
